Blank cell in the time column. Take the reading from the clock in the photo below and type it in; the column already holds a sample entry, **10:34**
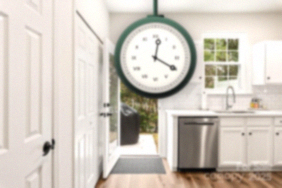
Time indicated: **12:20**
